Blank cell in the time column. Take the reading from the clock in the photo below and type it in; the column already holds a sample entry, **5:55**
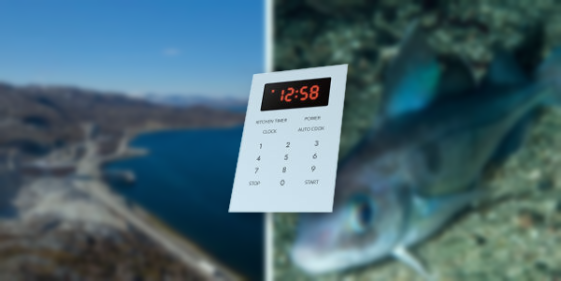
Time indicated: **12:58**
